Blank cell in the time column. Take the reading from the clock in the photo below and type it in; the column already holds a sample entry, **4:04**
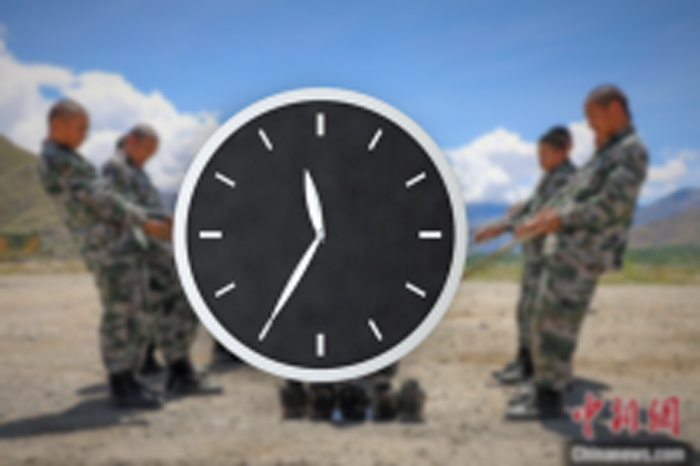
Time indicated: **11:35**
